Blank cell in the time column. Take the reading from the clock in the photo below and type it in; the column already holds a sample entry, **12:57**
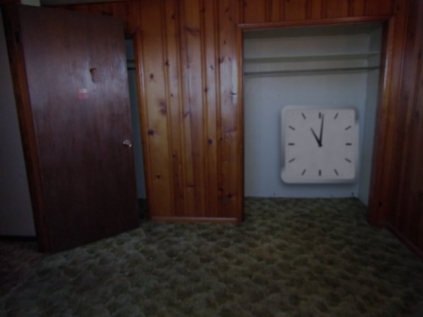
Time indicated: **11:01**
